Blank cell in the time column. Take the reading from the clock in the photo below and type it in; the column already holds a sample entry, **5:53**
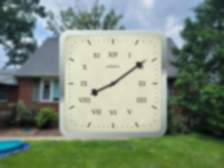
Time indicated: **8:09**
